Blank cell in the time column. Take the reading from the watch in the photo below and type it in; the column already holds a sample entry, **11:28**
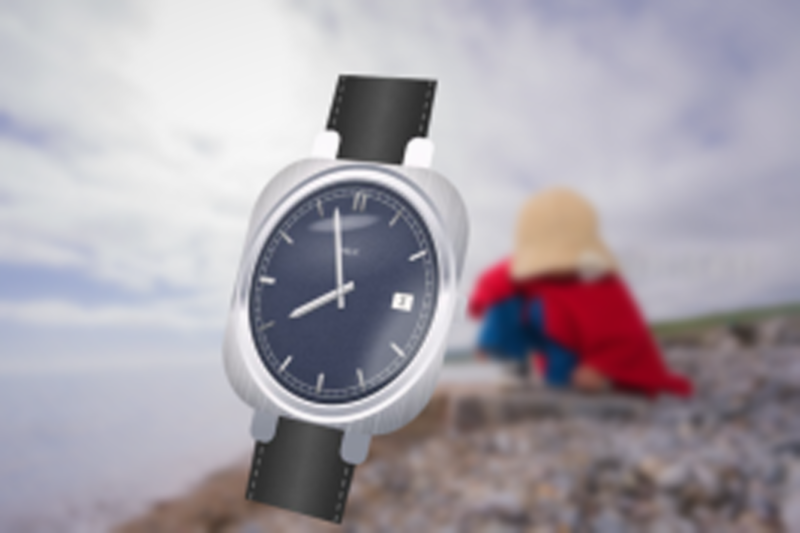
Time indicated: **7:57**
